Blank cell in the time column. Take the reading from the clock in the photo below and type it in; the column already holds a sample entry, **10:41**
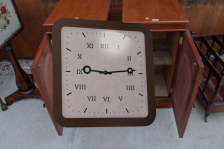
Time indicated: **9:14**
